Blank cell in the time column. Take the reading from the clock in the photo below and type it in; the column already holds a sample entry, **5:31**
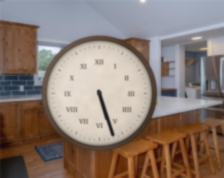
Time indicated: **5:27**
